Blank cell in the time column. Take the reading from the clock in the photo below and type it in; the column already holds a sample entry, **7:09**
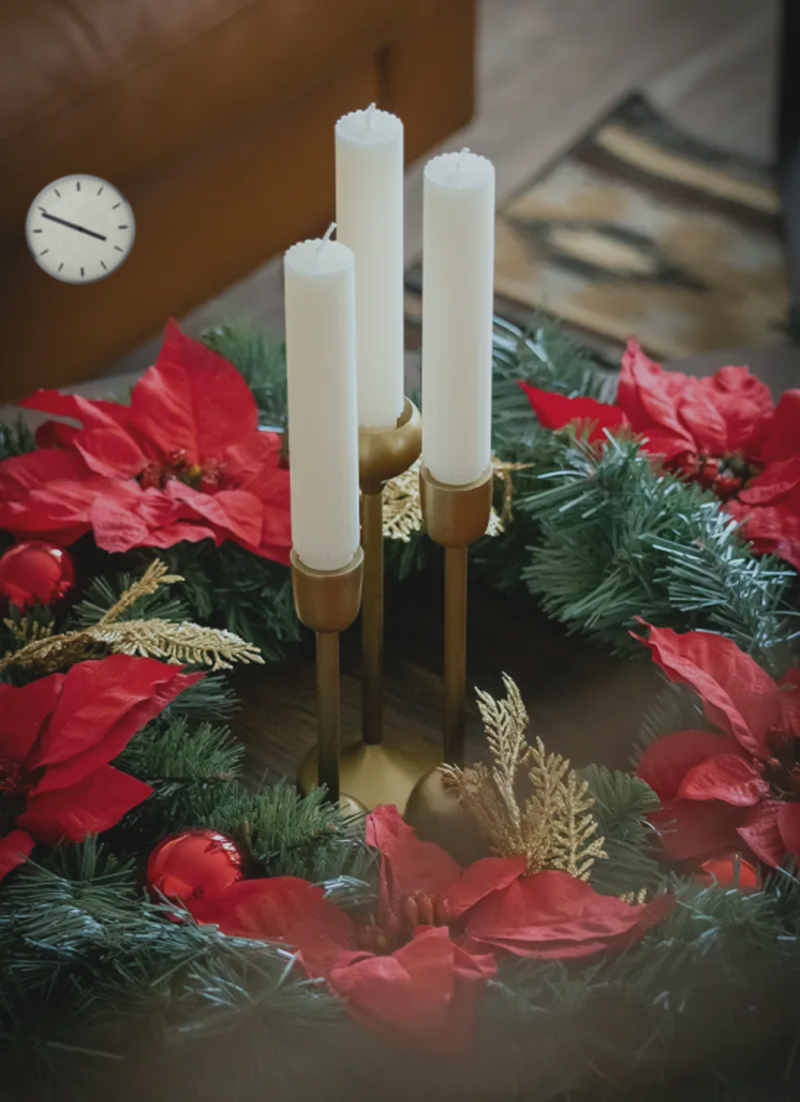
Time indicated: **3:49**
